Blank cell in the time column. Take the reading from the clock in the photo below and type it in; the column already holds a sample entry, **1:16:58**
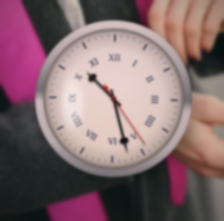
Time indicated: **10:27:24**
